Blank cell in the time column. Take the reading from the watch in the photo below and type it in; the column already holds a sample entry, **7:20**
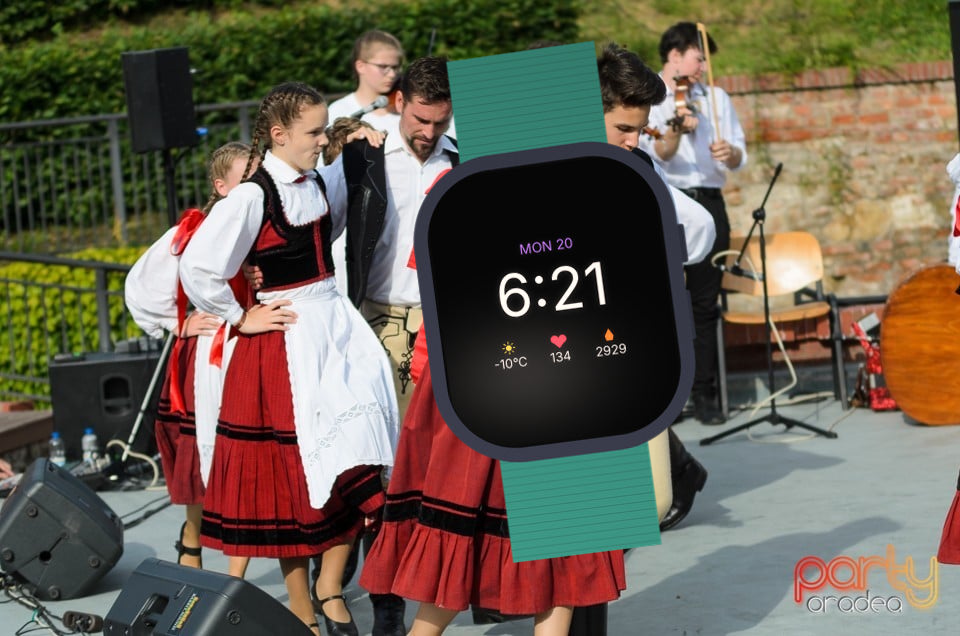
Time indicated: **6:21**
